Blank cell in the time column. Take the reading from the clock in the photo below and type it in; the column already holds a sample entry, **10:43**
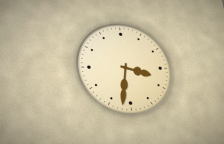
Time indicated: **3:32**
